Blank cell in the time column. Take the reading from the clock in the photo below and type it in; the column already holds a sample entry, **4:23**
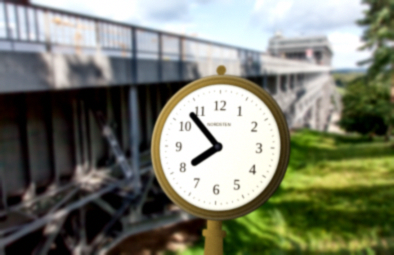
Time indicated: **7:53**
